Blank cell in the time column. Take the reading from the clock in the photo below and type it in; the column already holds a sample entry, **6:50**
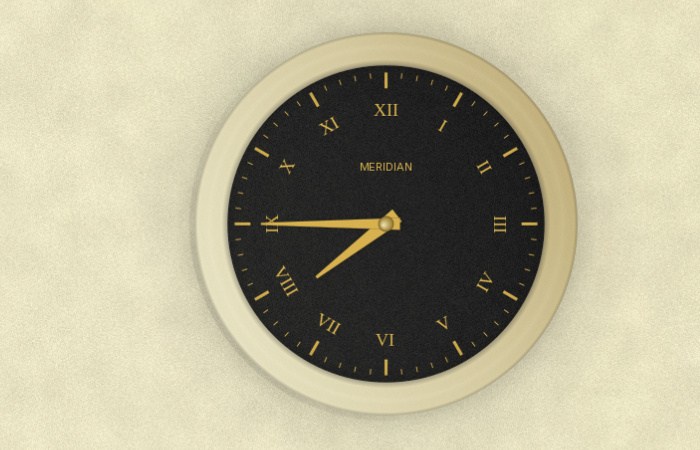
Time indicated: **7:45**
